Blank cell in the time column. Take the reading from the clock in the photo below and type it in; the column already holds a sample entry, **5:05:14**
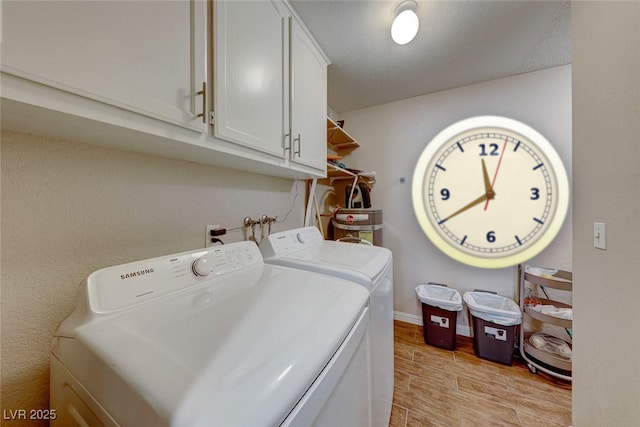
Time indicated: **11:40:03**
